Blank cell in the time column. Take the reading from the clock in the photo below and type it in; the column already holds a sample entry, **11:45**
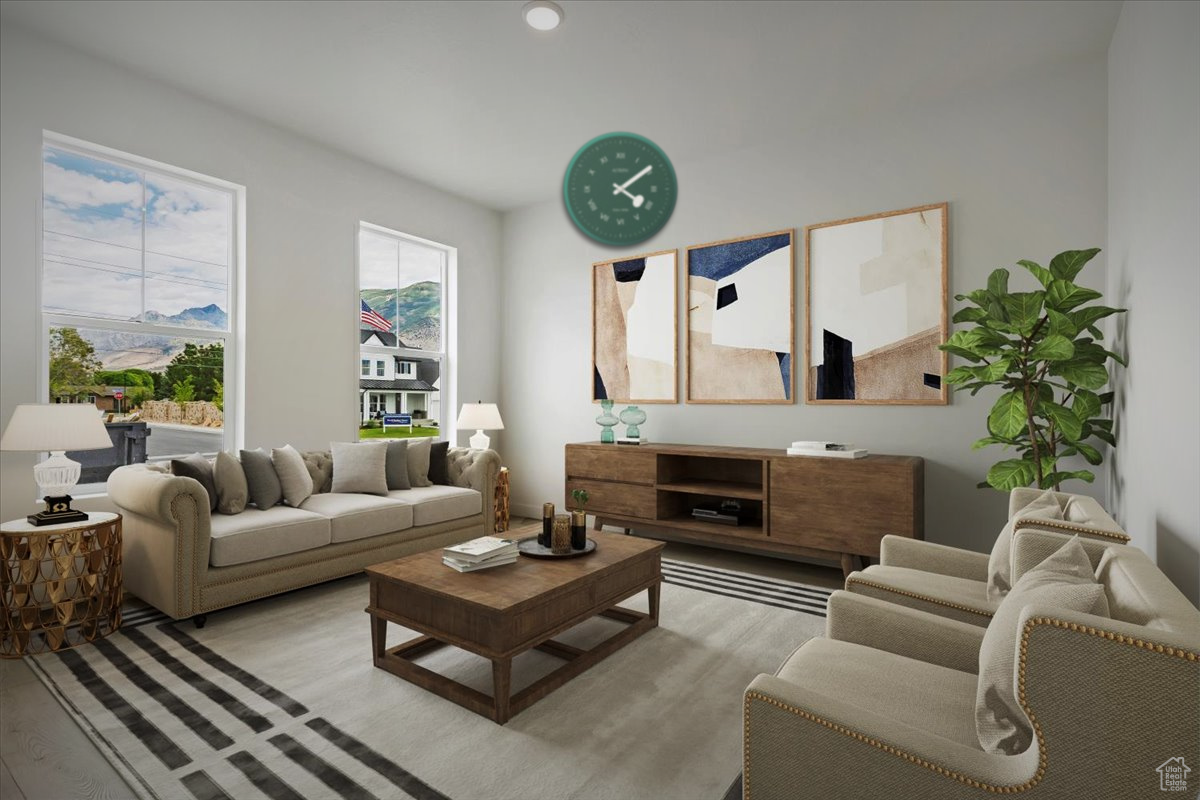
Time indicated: **4:09**
